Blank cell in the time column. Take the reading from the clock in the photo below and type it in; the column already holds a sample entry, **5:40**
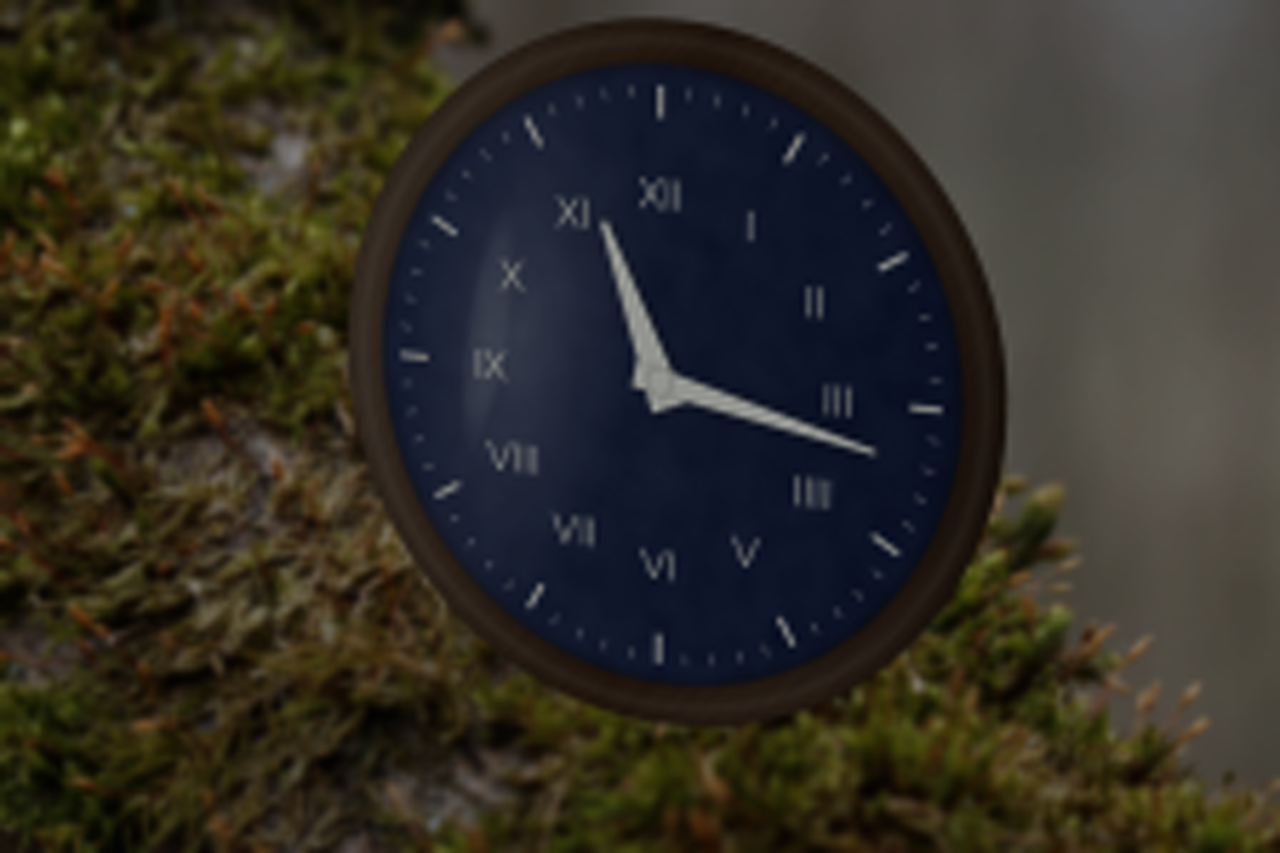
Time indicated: **11:17**
